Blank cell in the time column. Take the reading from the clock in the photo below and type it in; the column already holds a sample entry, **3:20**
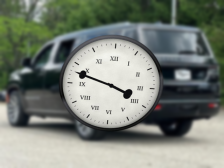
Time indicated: **3:48**
